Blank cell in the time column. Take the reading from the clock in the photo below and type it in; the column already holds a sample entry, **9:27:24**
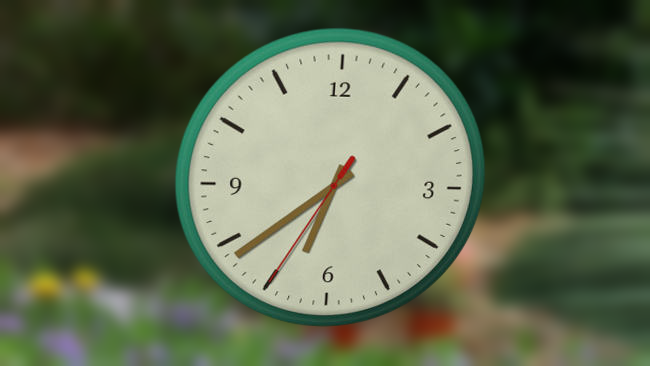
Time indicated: **6:38:35**
